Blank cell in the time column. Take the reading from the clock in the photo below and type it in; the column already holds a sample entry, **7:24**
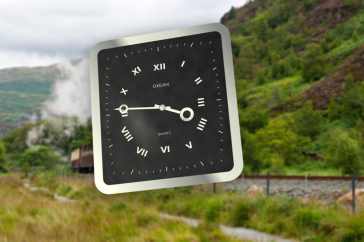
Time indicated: **3:46**
